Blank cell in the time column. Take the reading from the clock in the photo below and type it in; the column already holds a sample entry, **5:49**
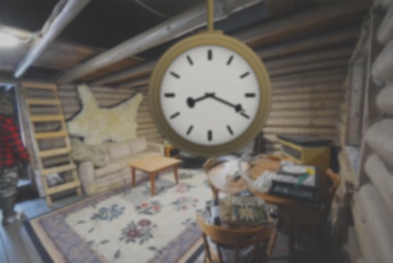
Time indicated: **8:19**
